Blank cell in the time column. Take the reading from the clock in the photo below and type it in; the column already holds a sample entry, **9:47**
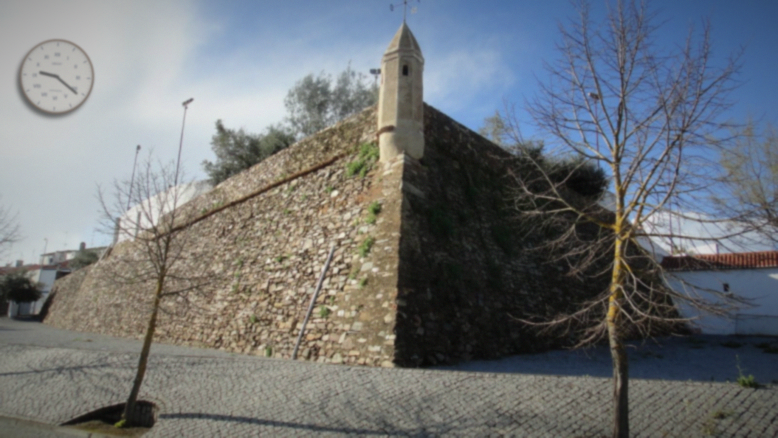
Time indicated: **9:21**
